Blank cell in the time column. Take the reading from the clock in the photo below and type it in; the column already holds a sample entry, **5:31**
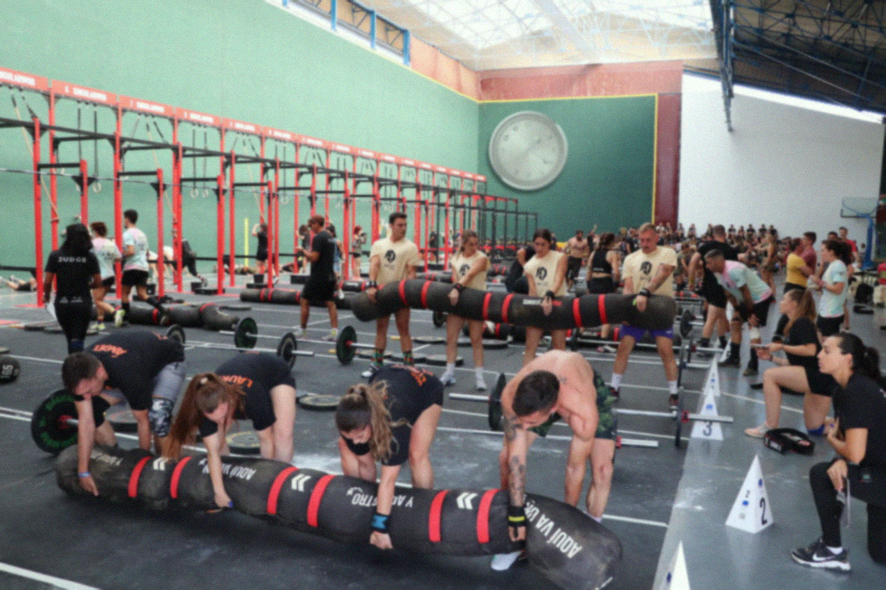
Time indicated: **1:20**
